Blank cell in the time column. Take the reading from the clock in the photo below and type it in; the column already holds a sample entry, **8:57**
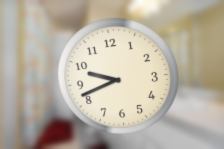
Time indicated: **9:42**
